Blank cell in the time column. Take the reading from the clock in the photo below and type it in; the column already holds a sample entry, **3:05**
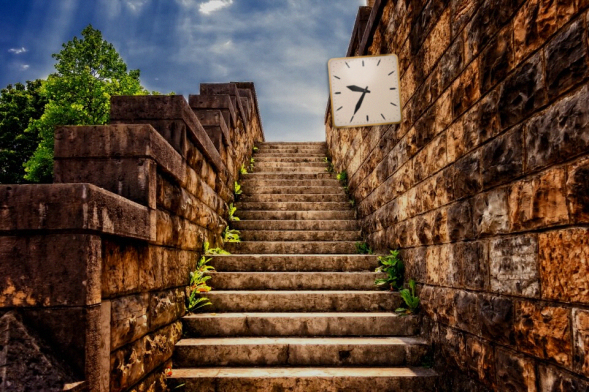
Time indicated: **9:35**
